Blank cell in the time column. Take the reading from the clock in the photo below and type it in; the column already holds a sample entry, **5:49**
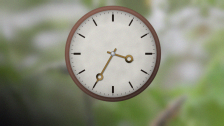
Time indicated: **3:35**
